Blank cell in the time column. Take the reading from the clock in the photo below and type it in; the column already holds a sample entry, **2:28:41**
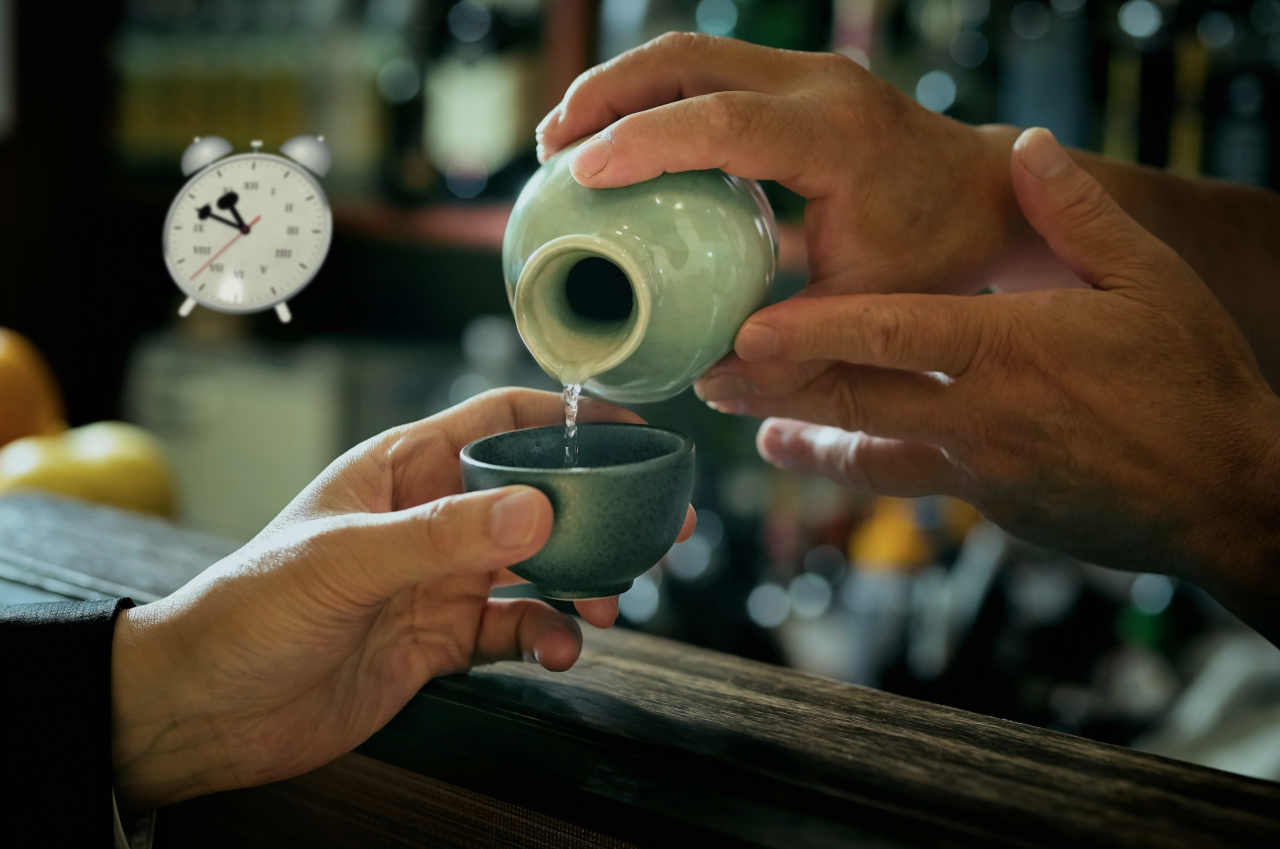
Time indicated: **10:48:37**
